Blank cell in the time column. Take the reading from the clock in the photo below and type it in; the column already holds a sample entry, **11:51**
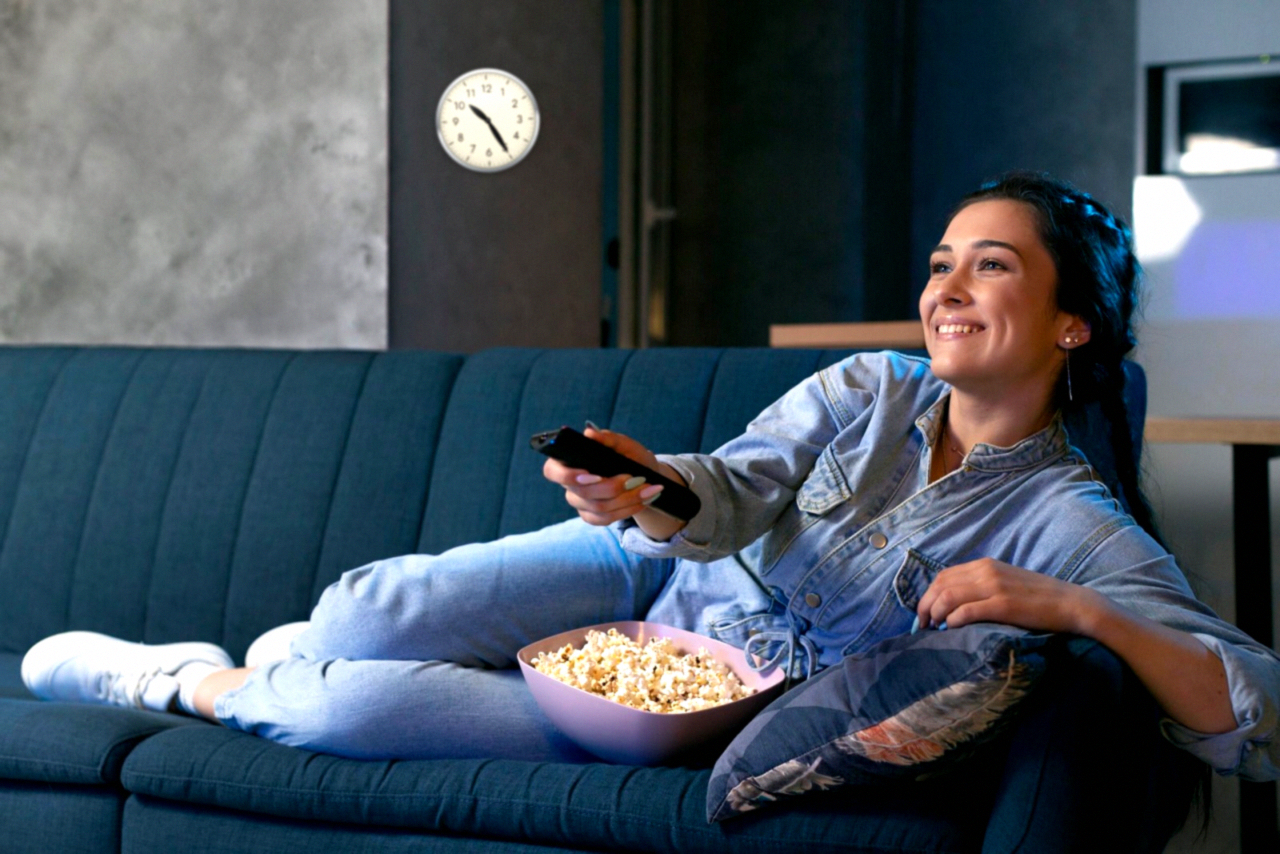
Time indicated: **10:25**
